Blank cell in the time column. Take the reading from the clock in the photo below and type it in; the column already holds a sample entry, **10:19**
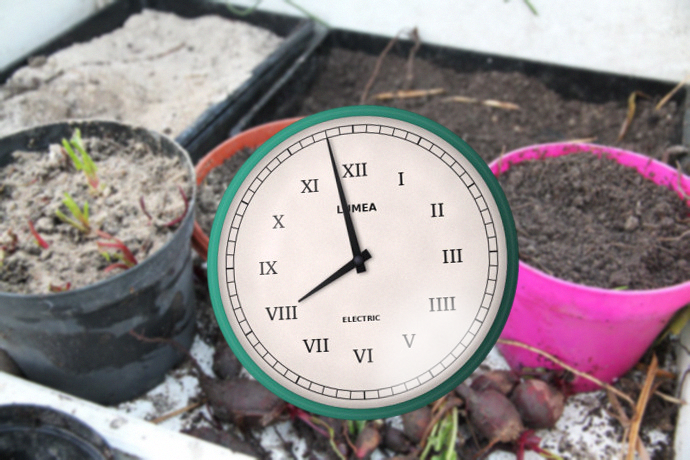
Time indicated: **7:58**
